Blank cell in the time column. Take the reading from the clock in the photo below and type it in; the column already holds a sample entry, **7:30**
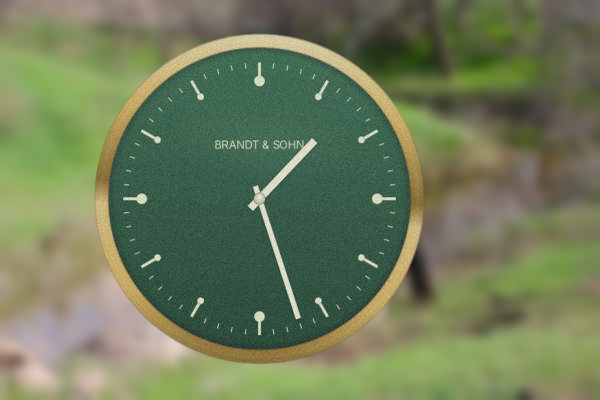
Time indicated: **1:27**
